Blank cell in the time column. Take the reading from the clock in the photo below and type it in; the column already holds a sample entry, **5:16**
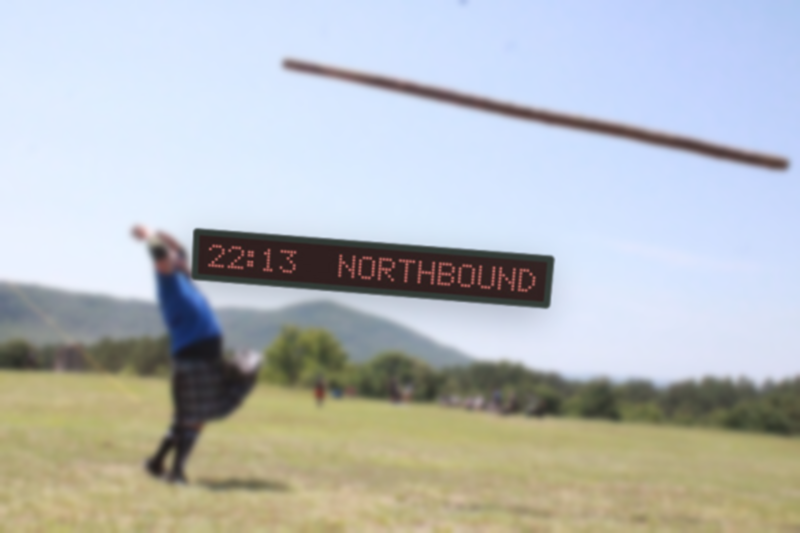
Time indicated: **22:13**
